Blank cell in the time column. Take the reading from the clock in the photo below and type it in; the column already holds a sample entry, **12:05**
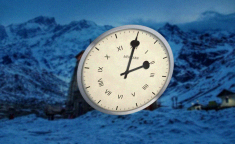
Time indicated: **2:00**
